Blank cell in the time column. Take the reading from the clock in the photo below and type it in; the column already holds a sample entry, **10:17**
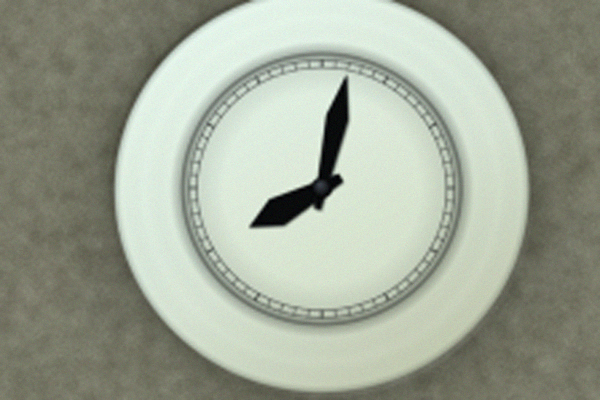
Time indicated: **8:02**
